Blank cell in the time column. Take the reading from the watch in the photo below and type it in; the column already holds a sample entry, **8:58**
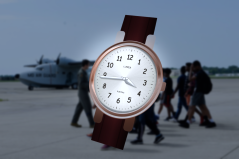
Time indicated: **3:44**
